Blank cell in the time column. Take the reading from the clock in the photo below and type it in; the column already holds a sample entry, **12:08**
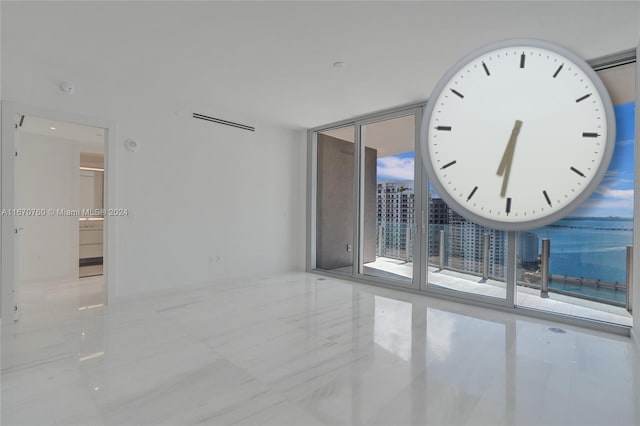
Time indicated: **6:31**
